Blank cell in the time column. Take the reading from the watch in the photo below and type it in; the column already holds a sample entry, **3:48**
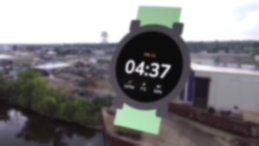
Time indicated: **4:37**
